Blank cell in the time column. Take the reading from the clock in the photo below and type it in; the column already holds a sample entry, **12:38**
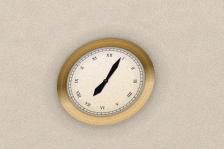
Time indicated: **7:04**
